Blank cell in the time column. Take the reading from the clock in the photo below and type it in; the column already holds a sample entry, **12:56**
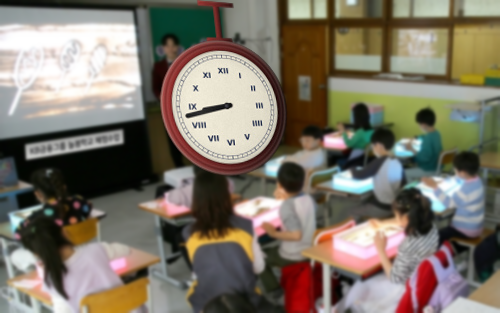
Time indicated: **8:43**
